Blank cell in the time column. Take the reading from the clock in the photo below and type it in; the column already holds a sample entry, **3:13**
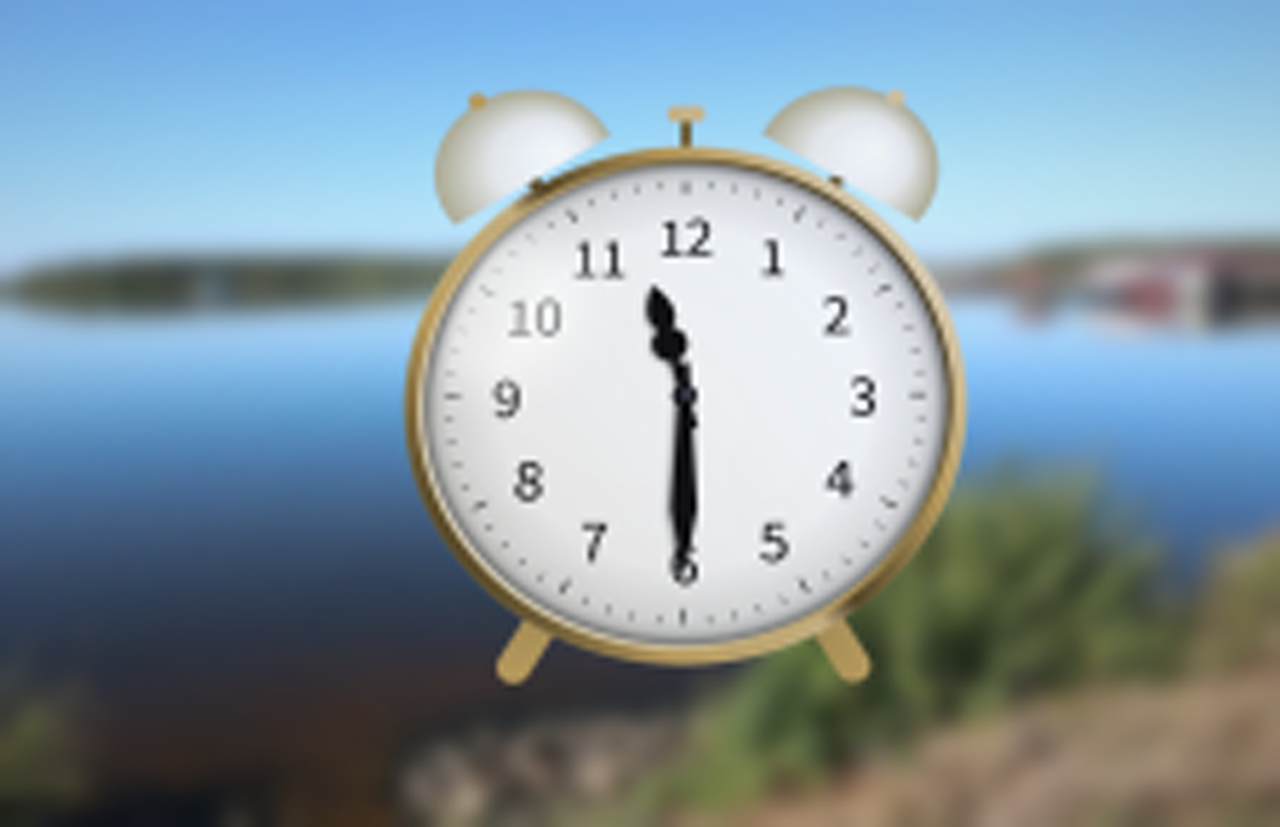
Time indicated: **11:30**
